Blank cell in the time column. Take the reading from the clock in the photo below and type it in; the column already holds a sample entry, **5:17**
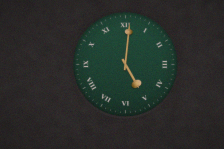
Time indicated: **5:01**
